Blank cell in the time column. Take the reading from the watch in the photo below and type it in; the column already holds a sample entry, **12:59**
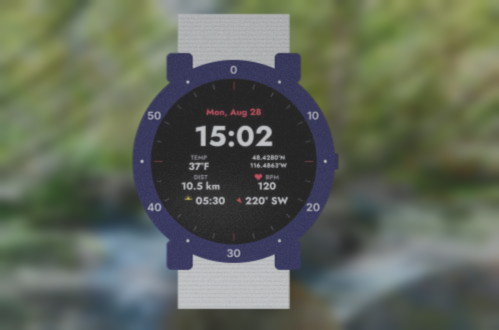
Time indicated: **15:02**
